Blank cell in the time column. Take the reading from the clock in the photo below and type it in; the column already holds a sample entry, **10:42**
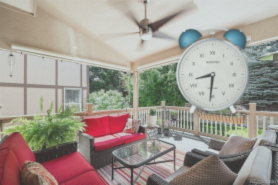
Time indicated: **8:31**
